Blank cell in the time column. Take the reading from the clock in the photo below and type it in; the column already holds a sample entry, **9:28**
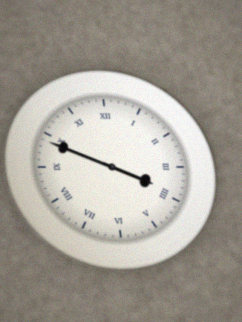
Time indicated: **3:49**
